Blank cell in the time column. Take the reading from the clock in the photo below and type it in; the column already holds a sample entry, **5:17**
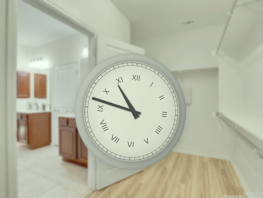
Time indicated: **10:47**
